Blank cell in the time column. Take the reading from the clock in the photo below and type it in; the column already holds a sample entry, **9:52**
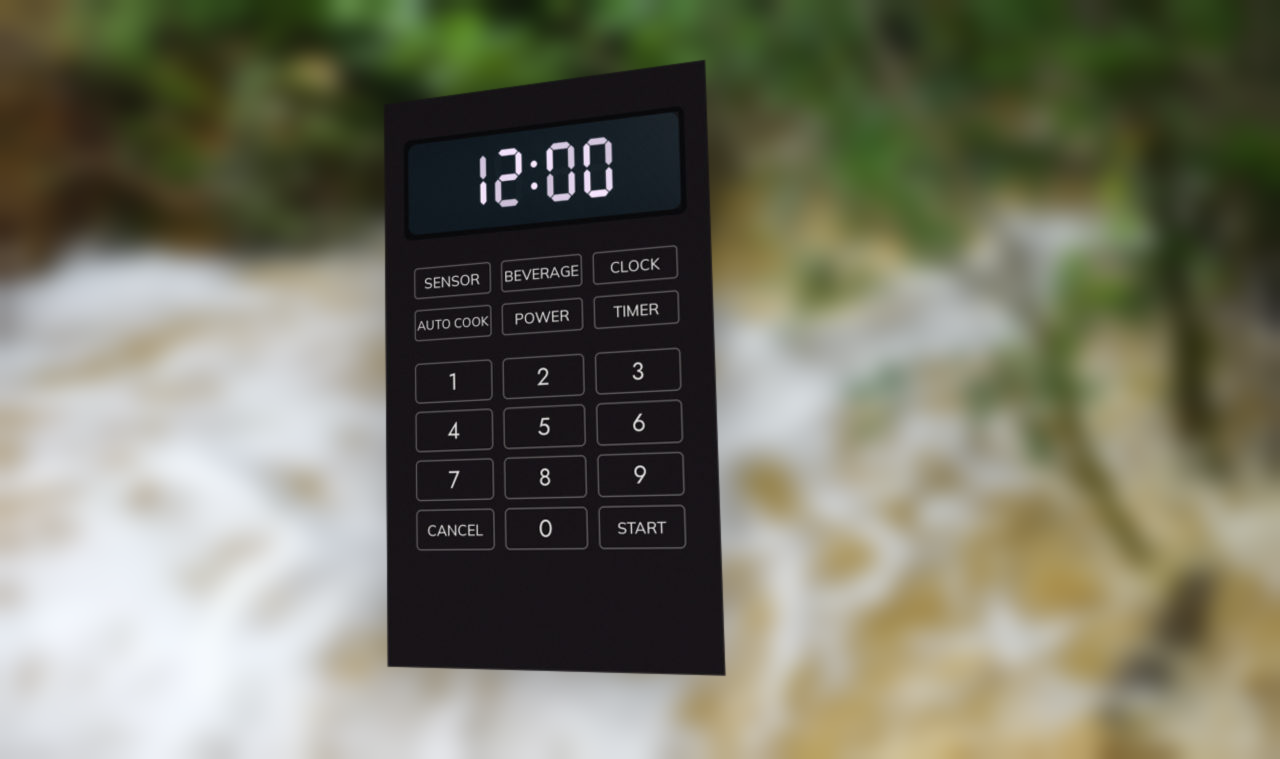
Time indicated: **12:00**
